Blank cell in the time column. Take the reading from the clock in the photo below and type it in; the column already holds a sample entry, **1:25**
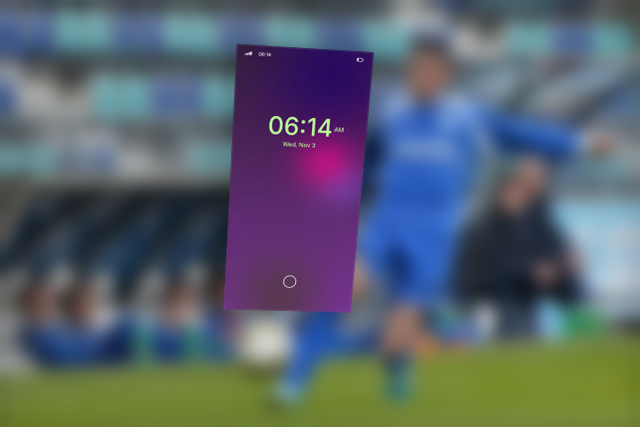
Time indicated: **6:14**
